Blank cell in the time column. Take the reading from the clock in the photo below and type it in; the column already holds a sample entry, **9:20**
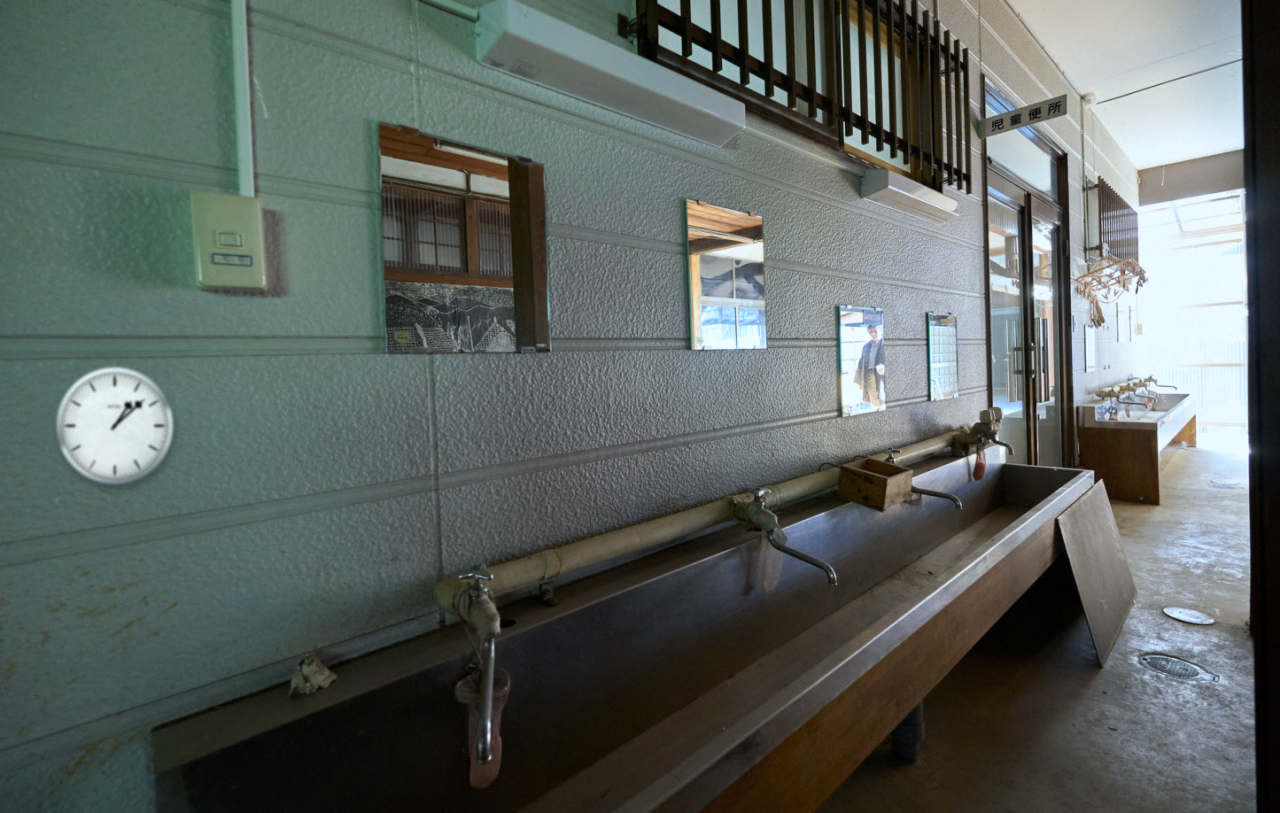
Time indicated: **1:08**
